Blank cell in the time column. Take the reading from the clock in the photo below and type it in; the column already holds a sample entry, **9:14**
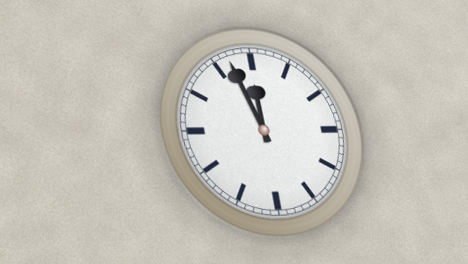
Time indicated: **11:57**
